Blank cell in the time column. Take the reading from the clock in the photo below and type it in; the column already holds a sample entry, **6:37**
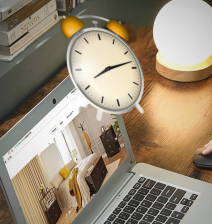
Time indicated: **8:13**
